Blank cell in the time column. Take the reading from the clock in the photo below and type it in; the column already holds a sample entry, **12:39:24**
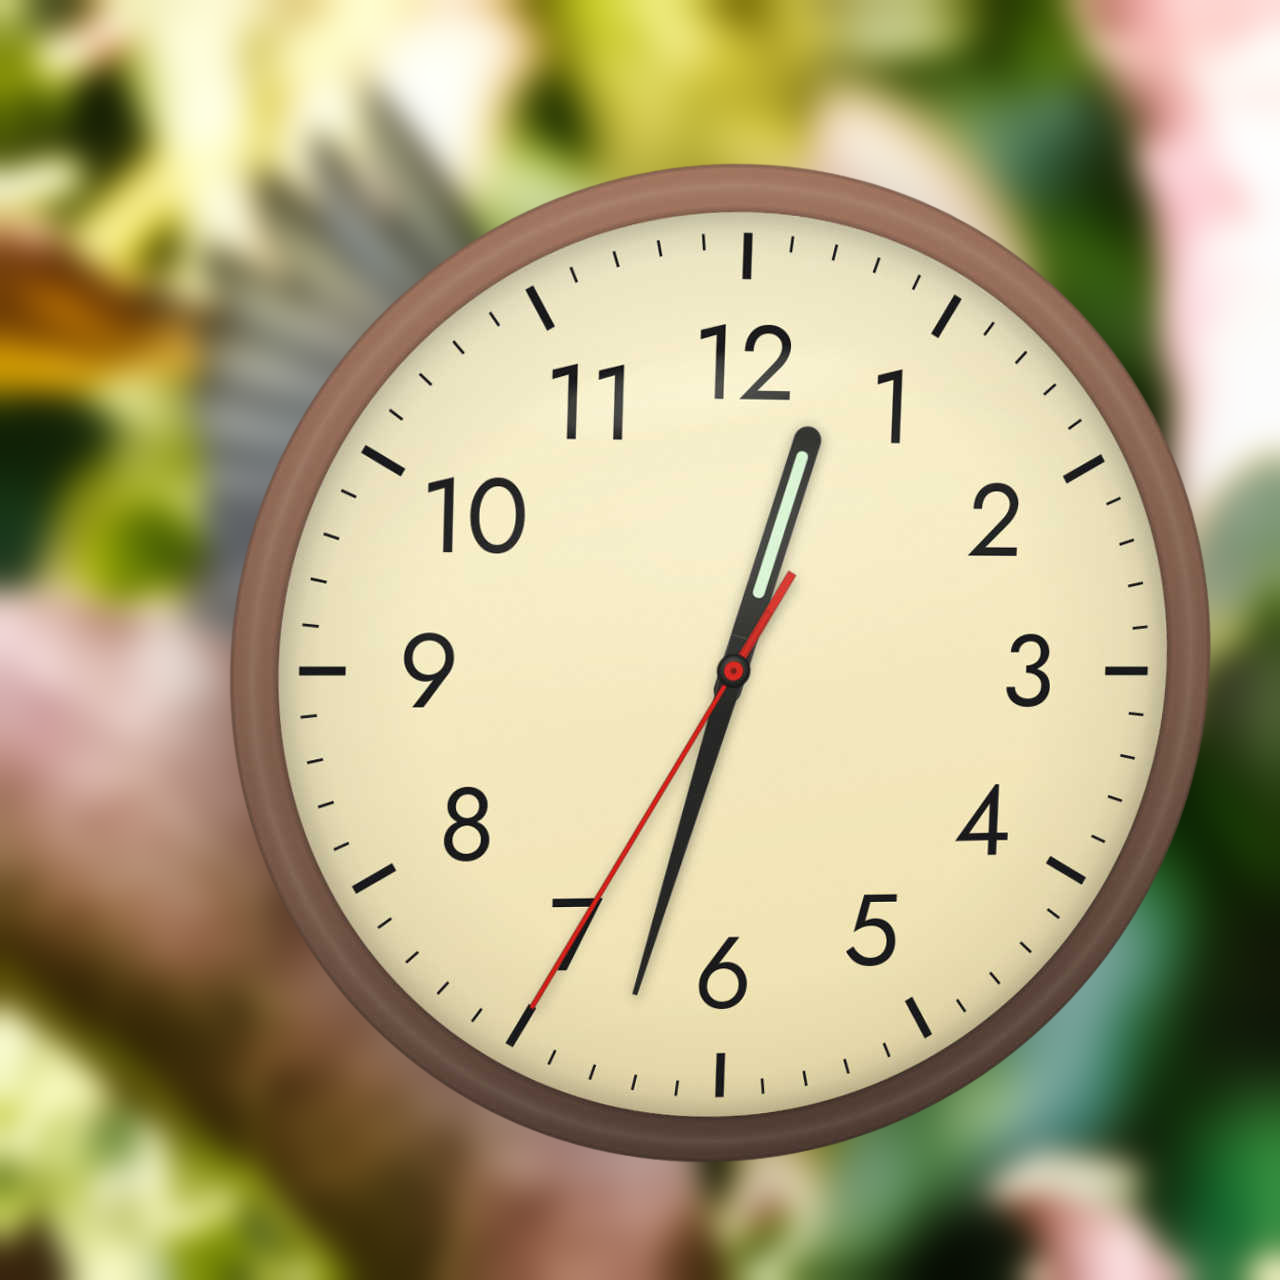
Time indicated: **12:32:35**
